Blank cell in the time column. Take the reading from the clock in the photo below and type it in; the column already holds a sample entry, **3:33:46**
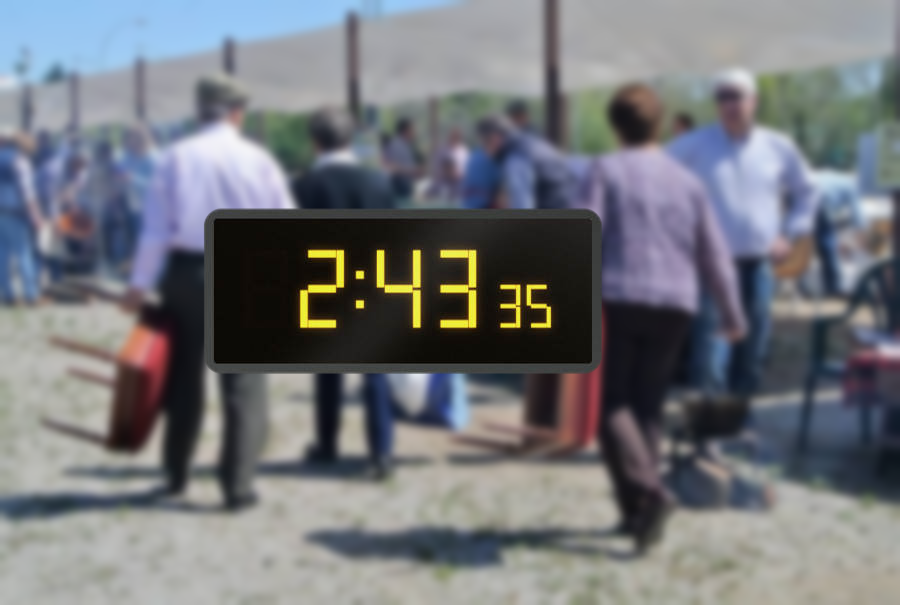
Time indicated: **2:43:35**
